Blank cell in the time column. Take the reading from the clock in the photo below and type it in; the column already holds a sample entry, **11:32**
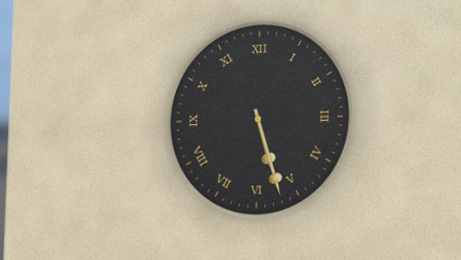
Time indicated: **5:27**
